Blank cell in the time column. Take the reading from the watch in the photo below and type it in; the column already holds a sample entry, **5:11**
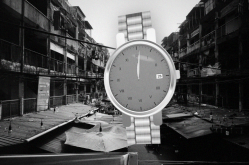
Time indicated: **12:01**
